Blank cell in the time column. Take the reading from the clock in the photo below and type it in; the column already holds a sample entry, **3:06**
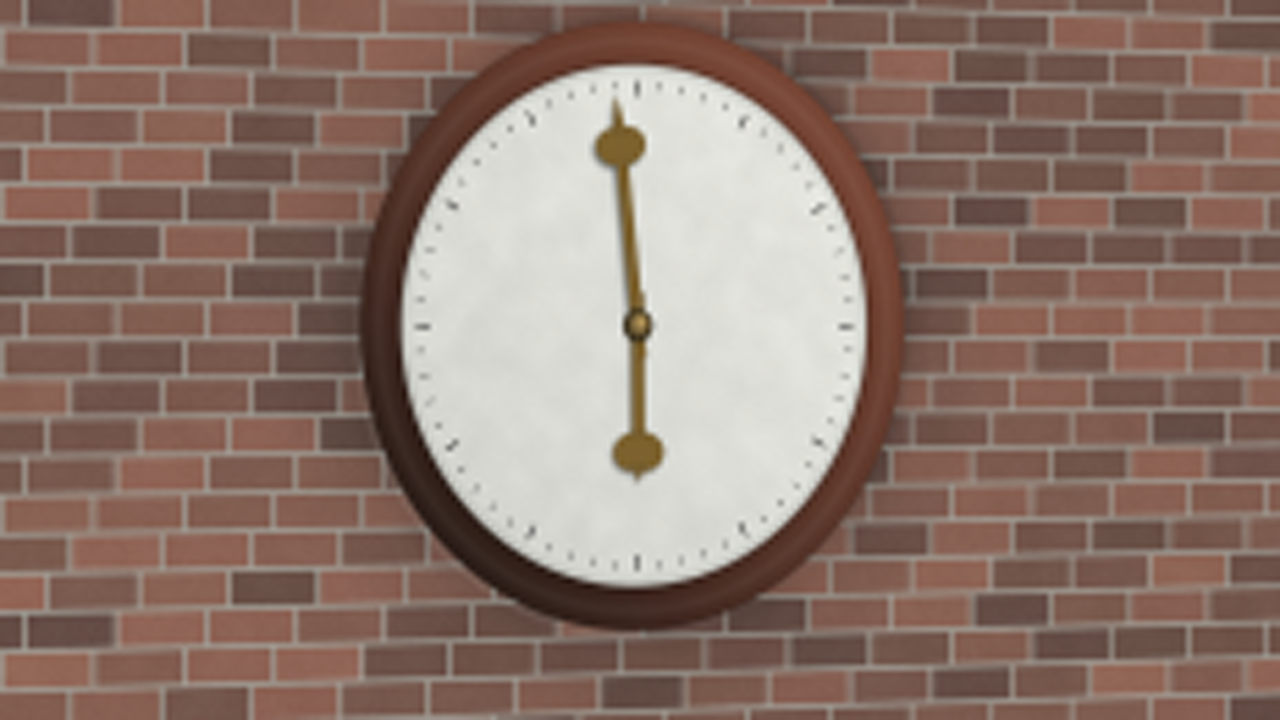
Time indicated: **5:59**
